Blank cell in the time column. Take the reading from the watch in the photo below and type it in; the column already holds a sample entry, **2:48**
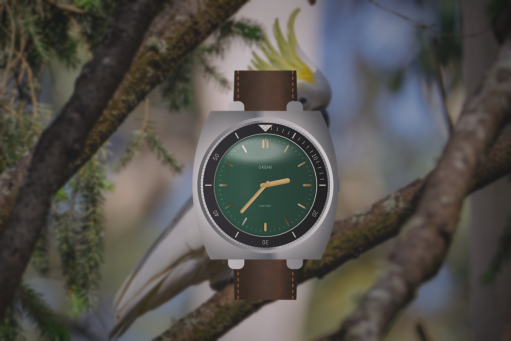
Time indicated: **2:37**
